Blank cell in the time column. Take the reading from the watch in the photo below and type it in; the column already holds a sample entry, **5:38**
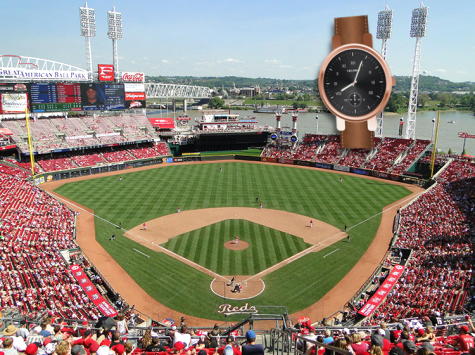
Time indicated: **8:04**
